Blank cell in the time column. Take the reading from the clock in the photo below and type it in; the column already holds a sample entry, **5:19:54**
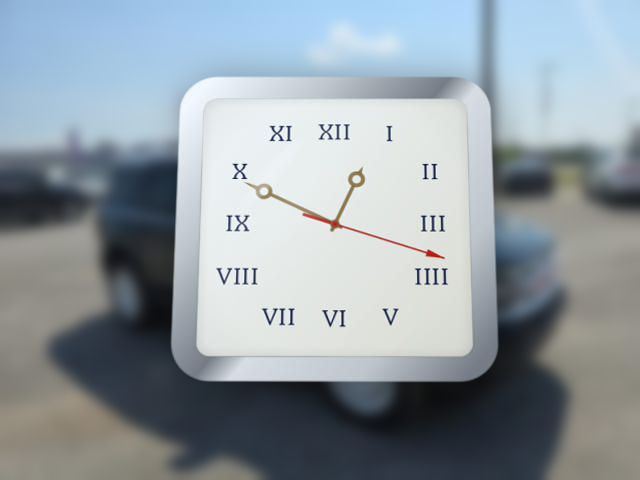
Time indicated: **12:49:18**
